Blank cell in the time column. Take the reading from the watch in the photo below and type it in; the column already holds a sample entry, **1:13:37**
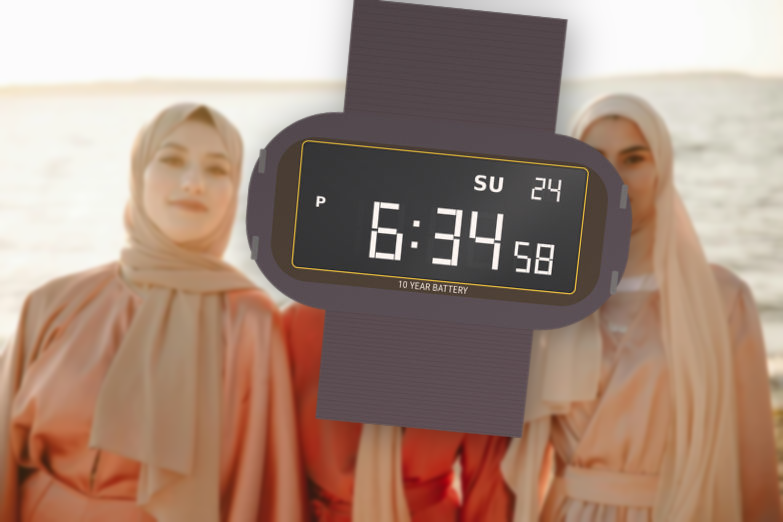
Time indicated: **6:34:58**
